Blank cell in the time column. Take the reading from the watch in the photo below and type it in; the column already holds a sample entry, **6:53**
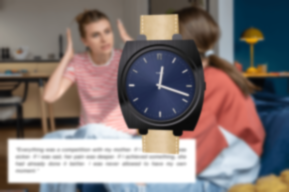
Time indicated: **12:18**
